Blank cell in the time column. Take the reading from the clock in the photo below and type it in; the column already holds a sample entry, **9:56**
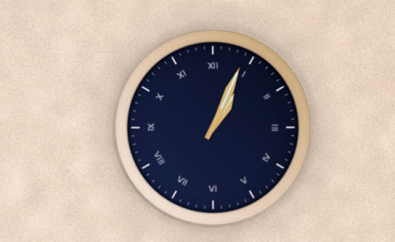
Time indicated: **1:04**
